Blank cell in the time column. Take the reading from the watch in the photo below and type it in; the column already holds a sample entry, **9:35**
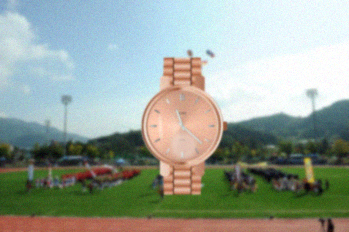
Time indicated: **11:22**
